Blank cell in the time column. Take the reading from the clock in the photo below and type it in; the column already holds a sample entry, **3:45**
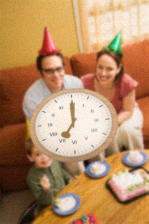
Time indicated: **7:00**
